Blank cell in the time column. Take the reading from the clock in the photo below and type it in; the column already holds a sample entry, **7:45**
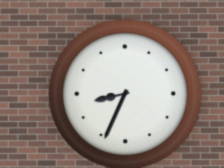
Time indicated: **8:34**
